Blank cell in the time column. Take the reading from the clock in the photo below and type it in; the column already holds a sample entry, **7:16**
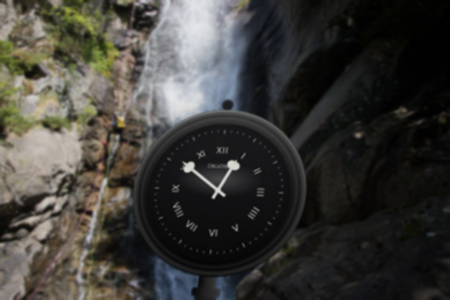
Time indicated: **12:51**
